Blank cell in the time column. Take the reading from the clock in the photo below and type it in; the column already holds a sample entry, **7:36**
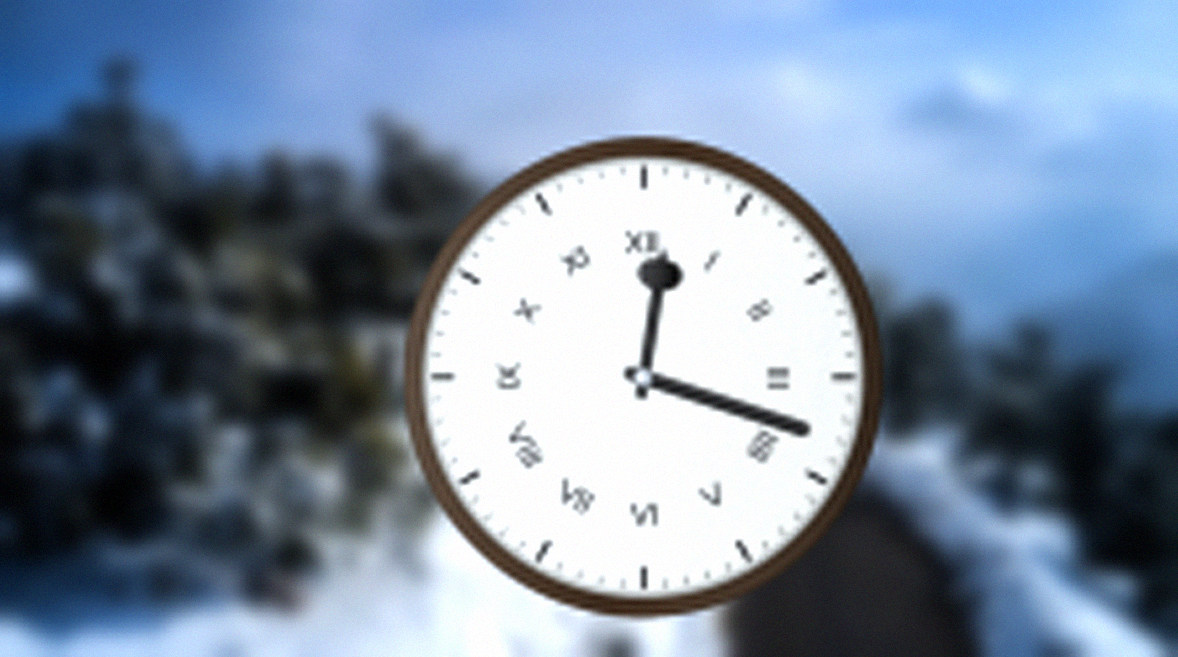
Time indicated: **12:18**
